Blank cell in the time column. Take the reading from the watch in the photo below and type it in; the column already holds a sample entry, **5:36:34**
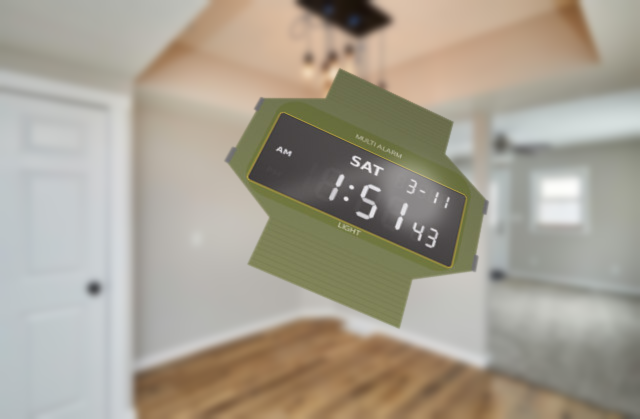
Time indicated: **1:51:43**
